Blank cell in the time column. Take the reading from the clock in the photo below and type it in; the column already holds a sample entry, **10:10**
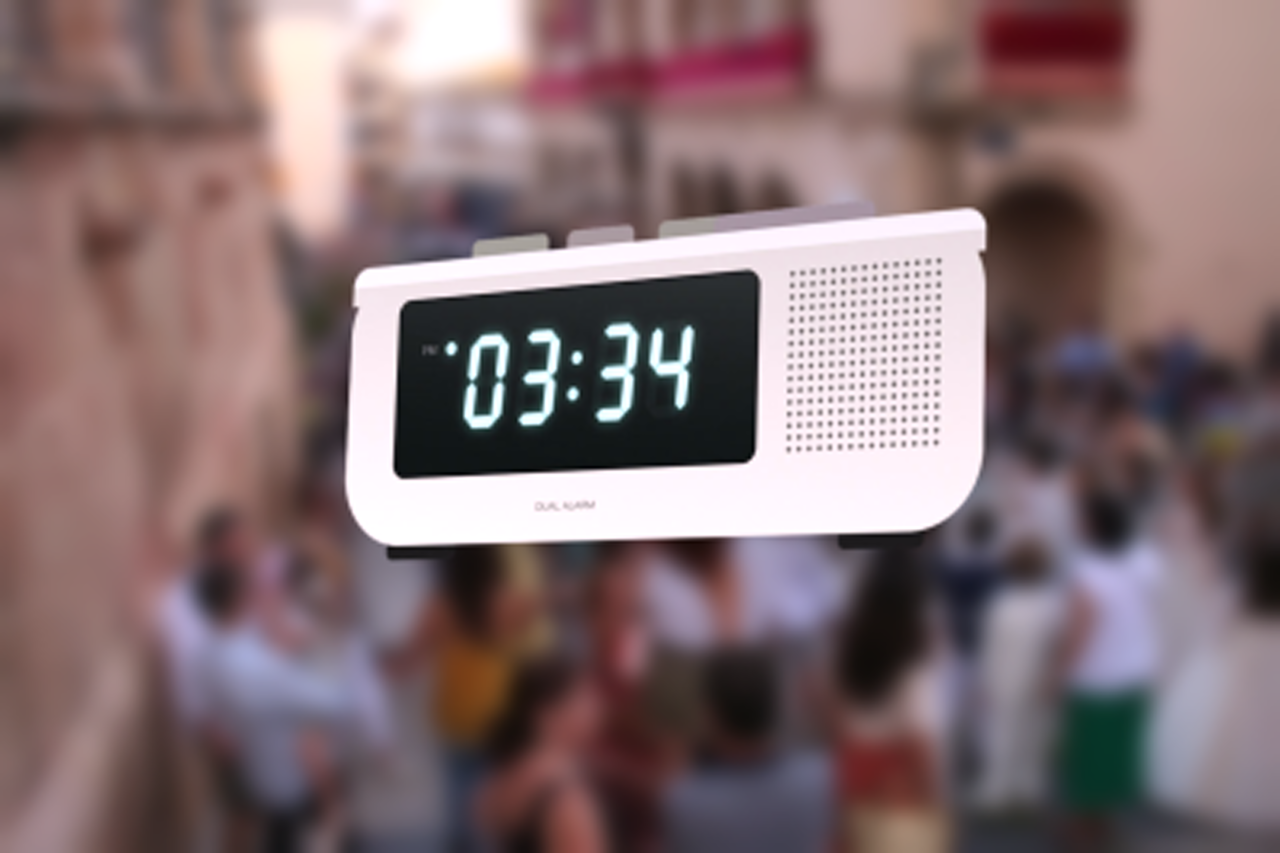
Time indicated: **3:34**
